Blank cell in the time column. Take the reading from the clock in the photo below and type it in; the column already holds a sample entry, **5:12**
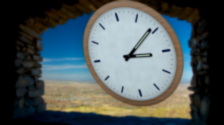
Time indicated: **3:09**
